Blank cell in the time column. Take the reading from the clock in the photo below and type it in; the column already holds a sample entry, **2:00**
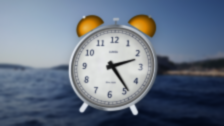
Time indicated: **2:24**
